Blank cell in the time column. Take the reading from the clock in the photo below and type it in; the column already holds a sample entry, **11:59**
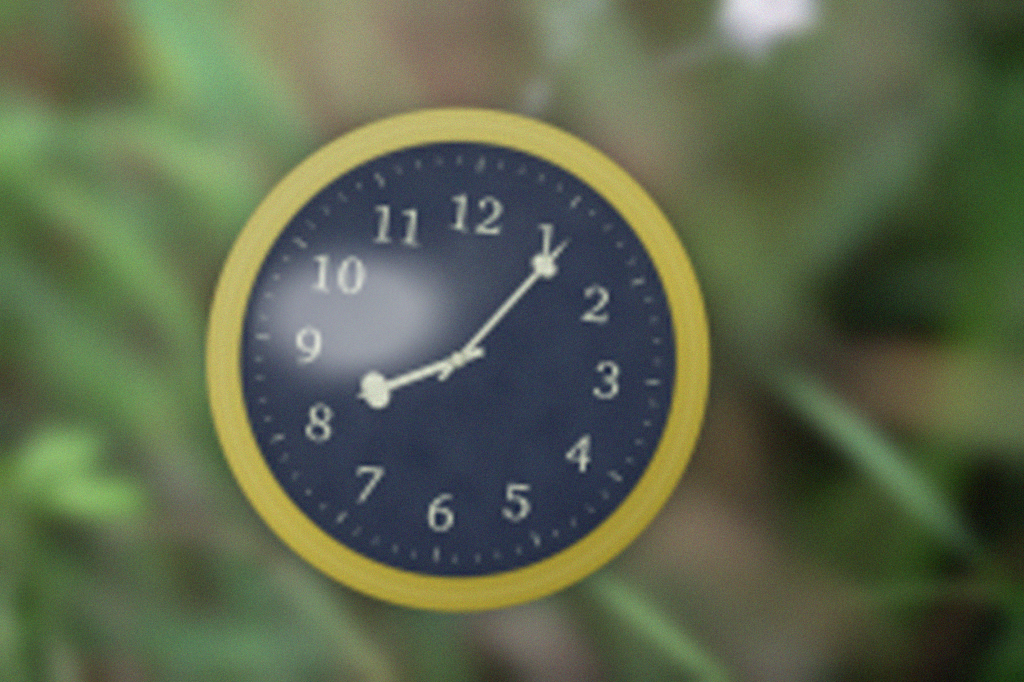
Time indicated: **8:06**
